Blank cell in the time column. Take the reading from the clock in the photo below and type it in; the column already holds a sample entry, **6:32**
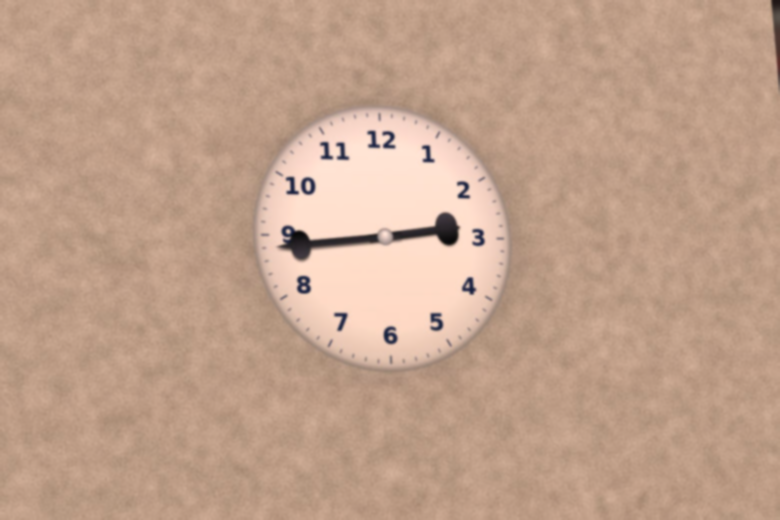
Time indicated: **2:44**
